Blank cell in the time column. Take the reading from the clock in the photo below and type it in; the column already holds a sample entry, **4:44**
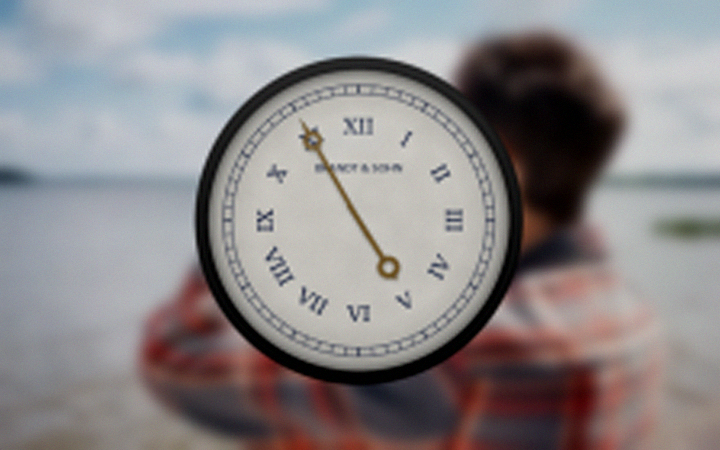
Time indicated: **4:55**
